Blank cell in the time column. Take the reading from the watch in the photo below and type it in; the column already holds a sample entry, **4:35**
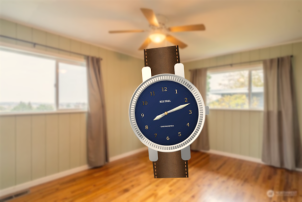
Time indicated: **8:12**
